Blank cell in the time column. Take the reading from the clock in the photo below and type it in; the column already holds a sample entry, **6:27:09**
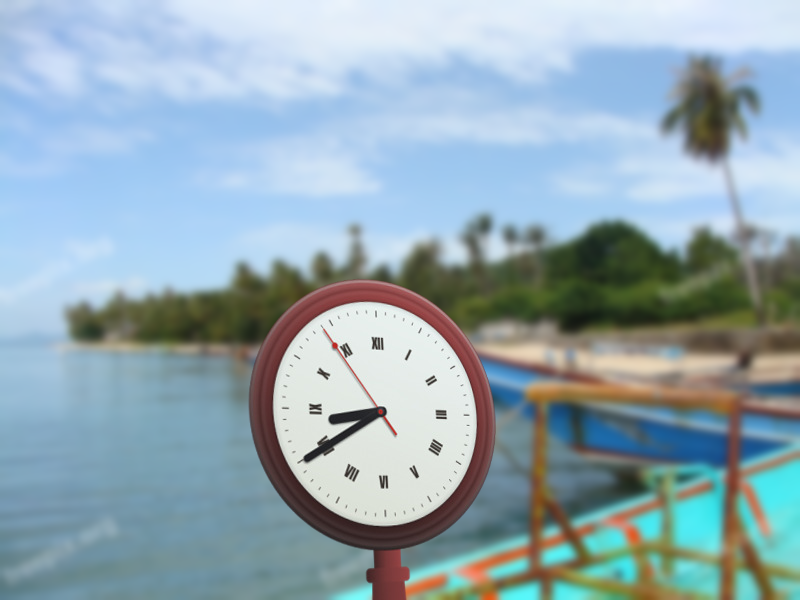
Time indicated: **8:39:54**
